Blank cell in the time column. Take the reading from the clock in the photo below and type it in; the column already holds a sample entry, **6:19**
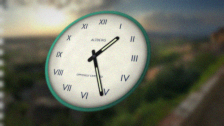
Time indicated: **1:26**
